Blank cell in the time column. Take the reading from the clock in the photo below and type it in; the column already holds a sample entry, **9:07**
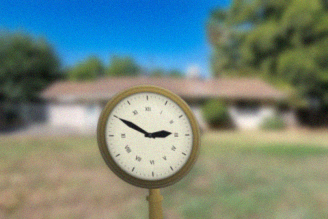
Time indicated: **2:50**
